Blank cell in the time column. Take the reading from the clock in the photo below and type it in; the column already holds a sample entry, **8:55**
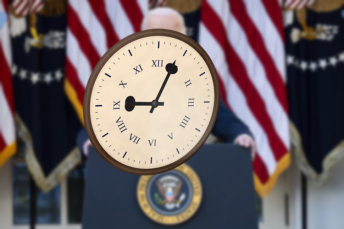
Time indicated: **9:04**
